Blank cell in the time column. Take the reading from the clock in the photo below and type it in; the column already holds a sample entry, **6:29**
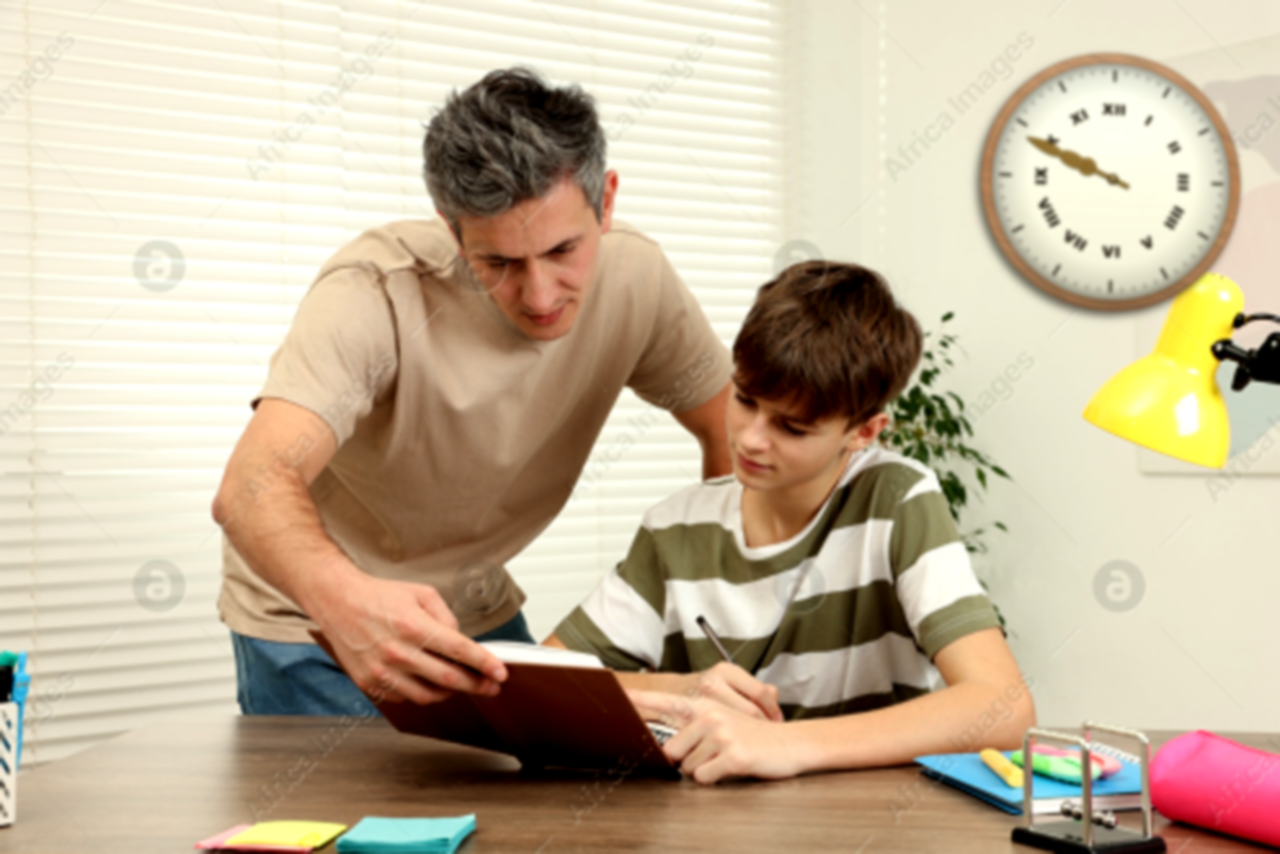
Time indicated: **9:49**
